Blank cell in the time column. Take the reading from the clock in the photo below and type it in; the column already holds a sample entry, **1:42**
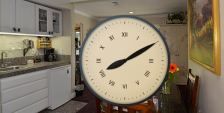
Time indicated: **8:10**
